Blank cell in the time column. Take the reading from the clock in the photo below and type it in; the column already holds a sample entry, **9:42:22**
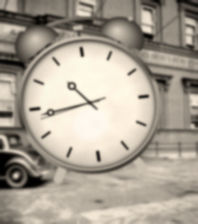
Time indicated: **10:43:43**
